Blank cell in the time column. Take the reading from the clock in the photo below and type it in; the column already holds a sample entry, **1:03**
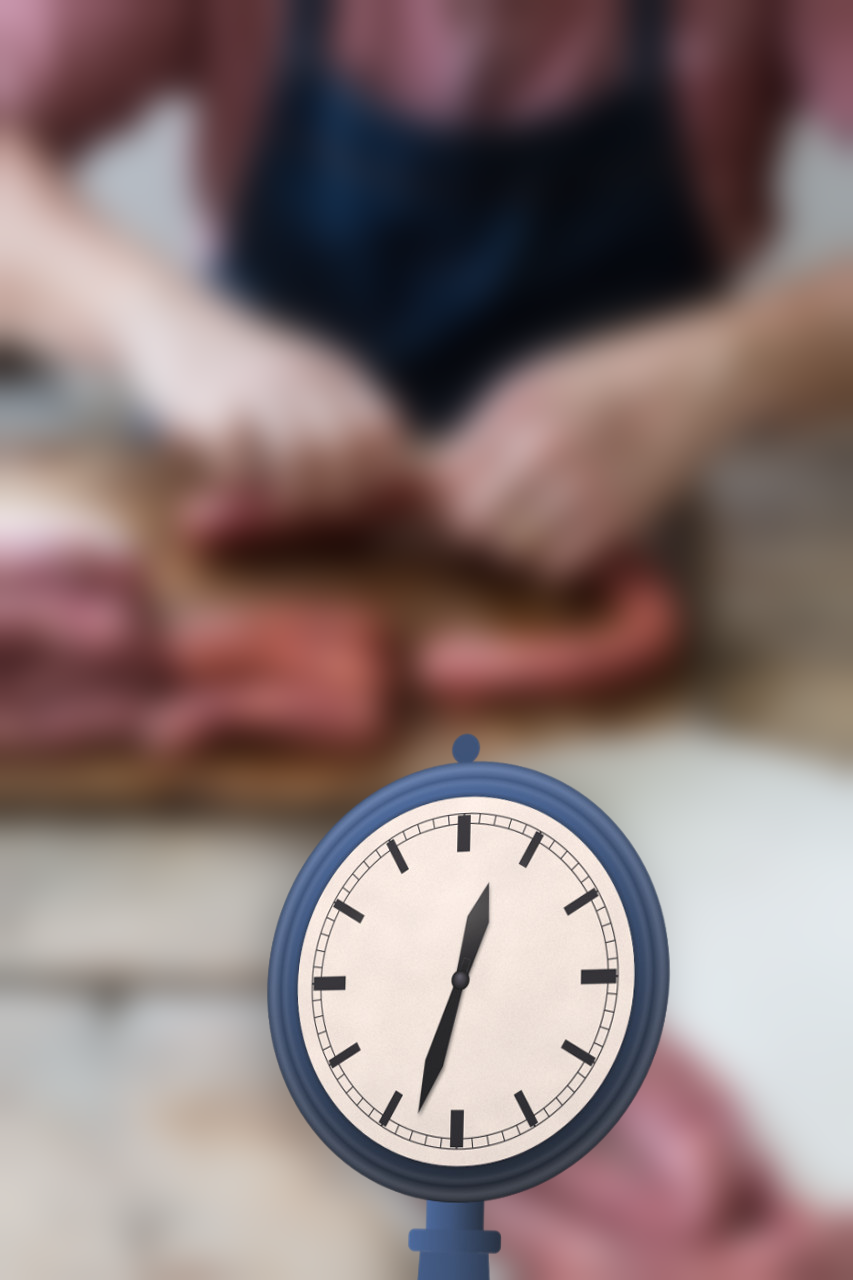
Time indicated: **12:33**
